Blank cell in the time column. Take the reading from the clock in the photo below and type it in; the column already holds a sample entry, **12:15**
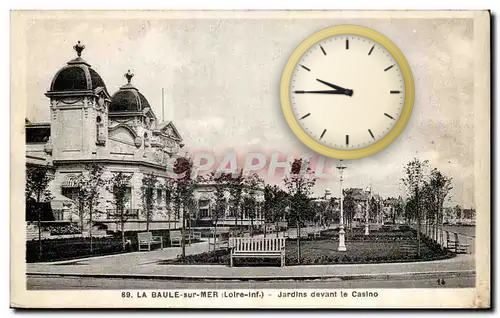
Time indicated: **9:45**
